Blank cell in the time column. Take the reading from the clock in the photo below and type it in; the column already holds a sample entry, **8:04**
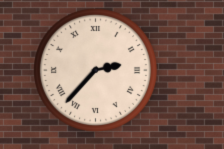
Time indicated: **2:37**
